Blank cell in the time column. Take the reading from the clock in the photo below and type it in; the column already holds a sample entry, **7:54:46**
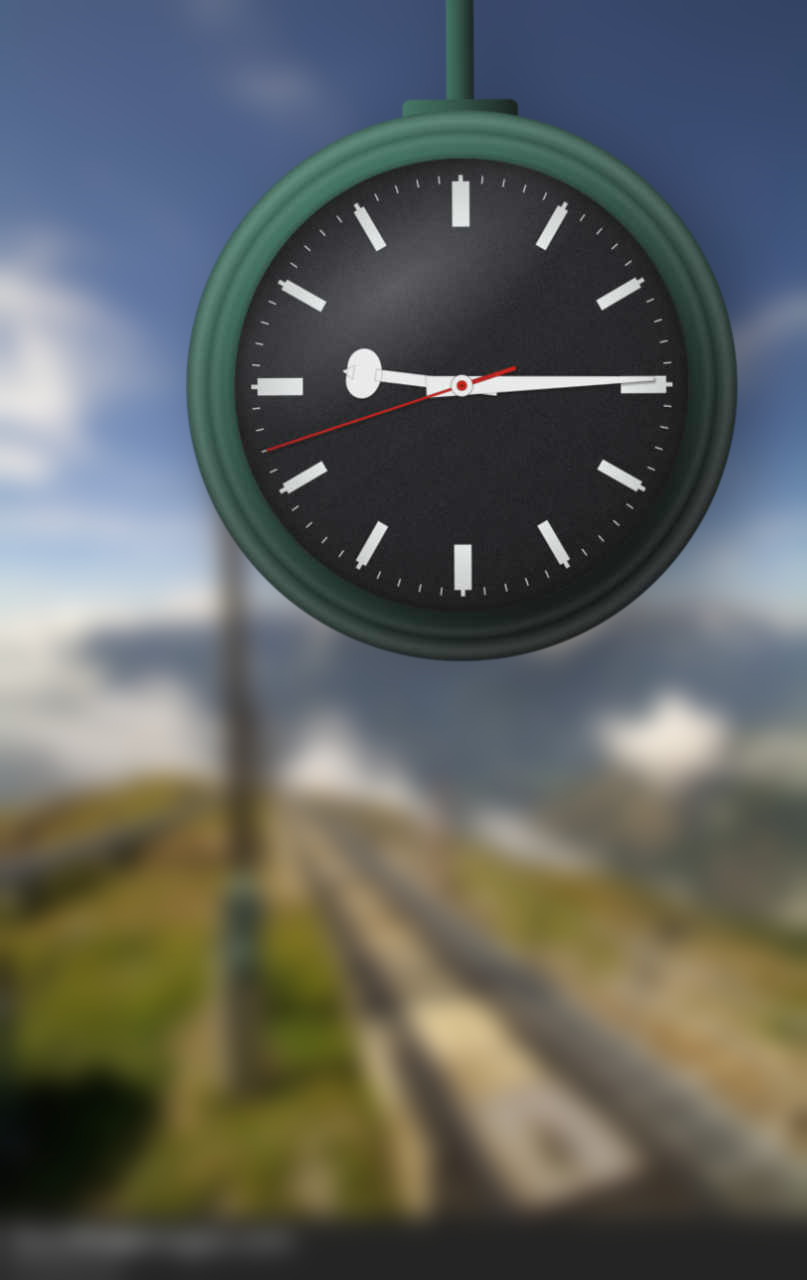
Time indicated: **9:14:42**
